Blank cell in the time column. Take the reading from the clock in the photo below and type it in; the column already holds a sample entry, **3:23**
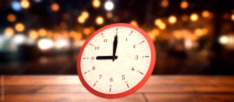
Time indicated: **9:00**
